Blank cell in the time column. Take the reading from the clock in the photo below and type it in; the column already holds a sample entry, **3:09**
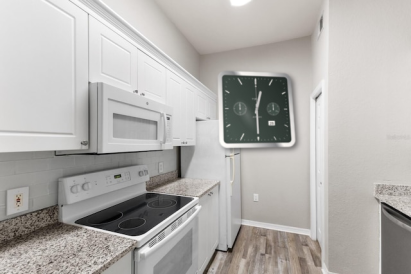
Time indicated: **12:30**
